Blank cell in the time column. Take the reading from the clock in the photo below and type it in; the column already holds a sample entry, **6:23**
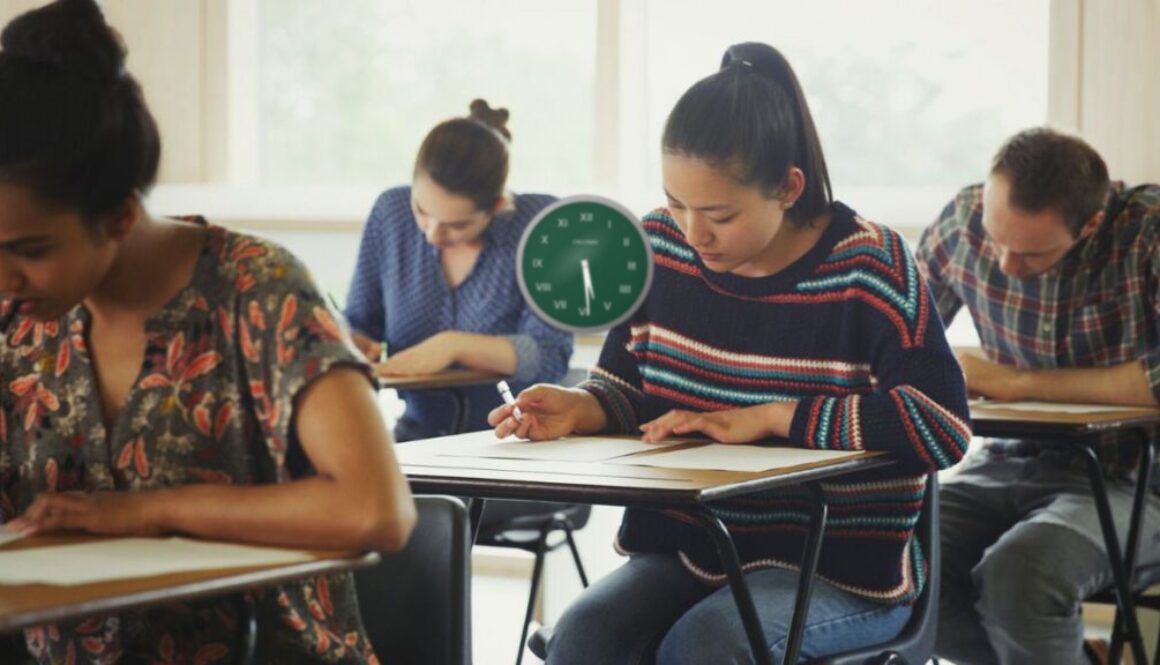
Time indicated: **5:29**
